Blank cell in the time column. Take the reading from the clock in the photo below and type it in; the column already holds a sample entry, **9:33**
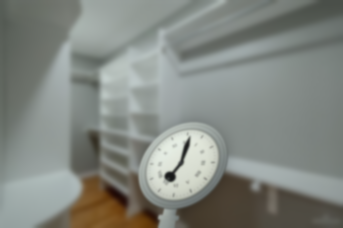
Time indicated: **7:01**
